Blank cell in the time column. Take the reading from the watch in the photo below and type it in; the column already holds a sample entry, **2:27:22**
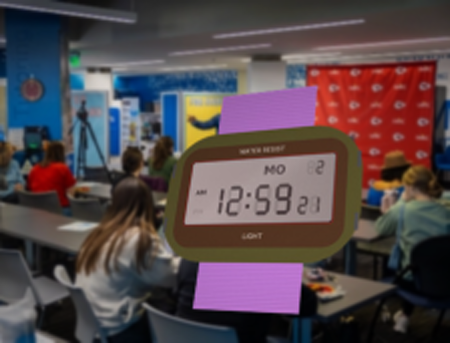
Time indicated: **12:59:21**
